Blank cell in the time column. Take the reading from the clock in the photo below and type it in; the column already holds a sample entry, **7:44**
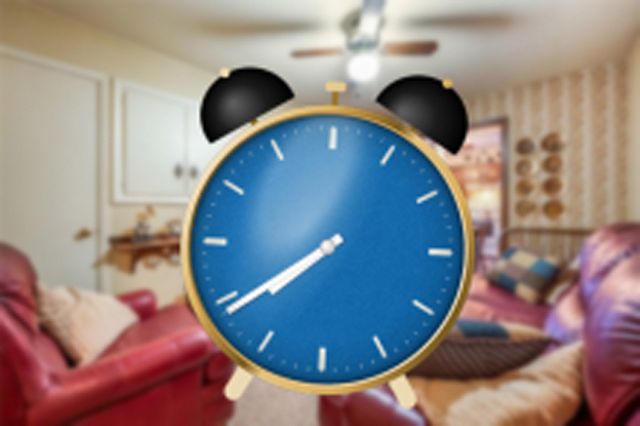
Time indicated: **7:39**
